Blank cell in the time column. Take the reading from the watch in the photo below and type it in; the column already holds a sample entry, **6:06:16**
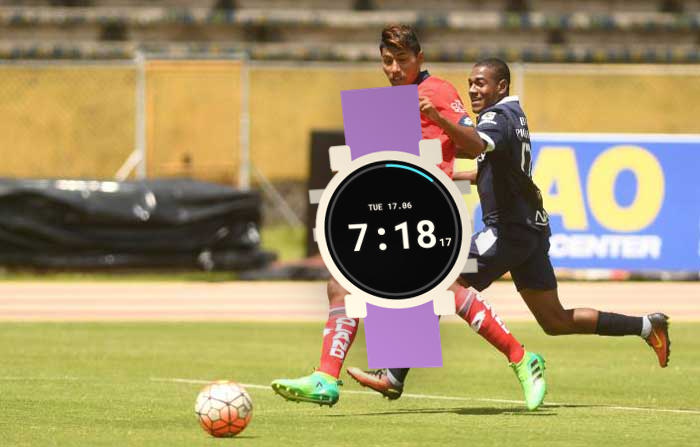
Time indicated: **7:18:17**
